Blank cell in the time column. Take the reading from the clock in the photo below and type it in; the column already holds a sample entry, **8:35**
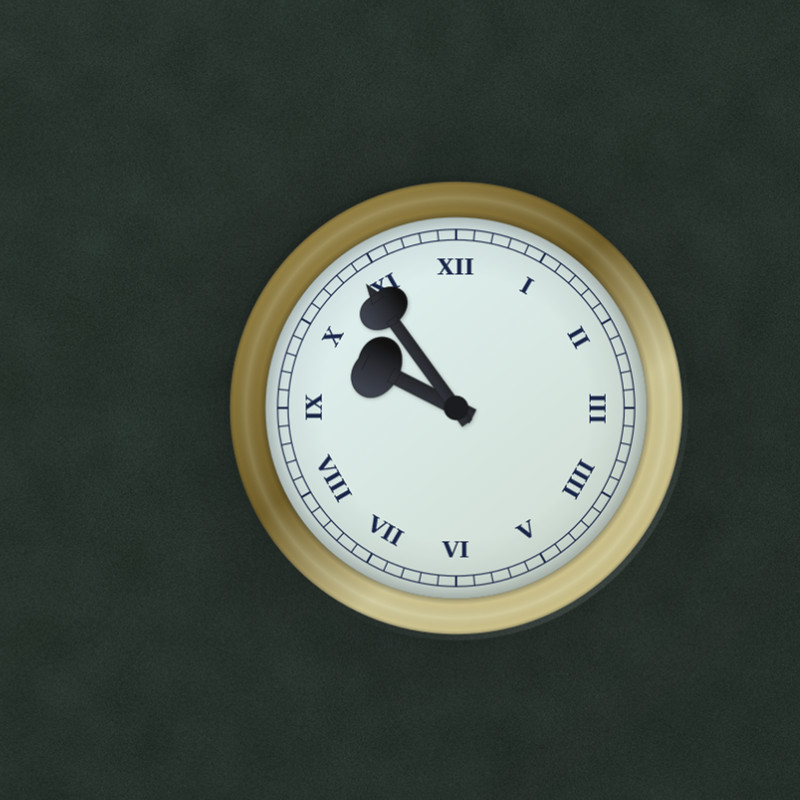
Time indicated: **9:54**
